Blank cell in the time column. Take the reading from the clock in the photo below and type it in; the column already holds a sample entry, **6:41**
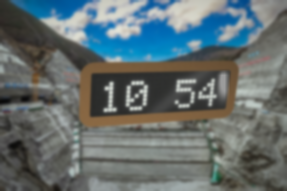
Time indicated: **10:54**
